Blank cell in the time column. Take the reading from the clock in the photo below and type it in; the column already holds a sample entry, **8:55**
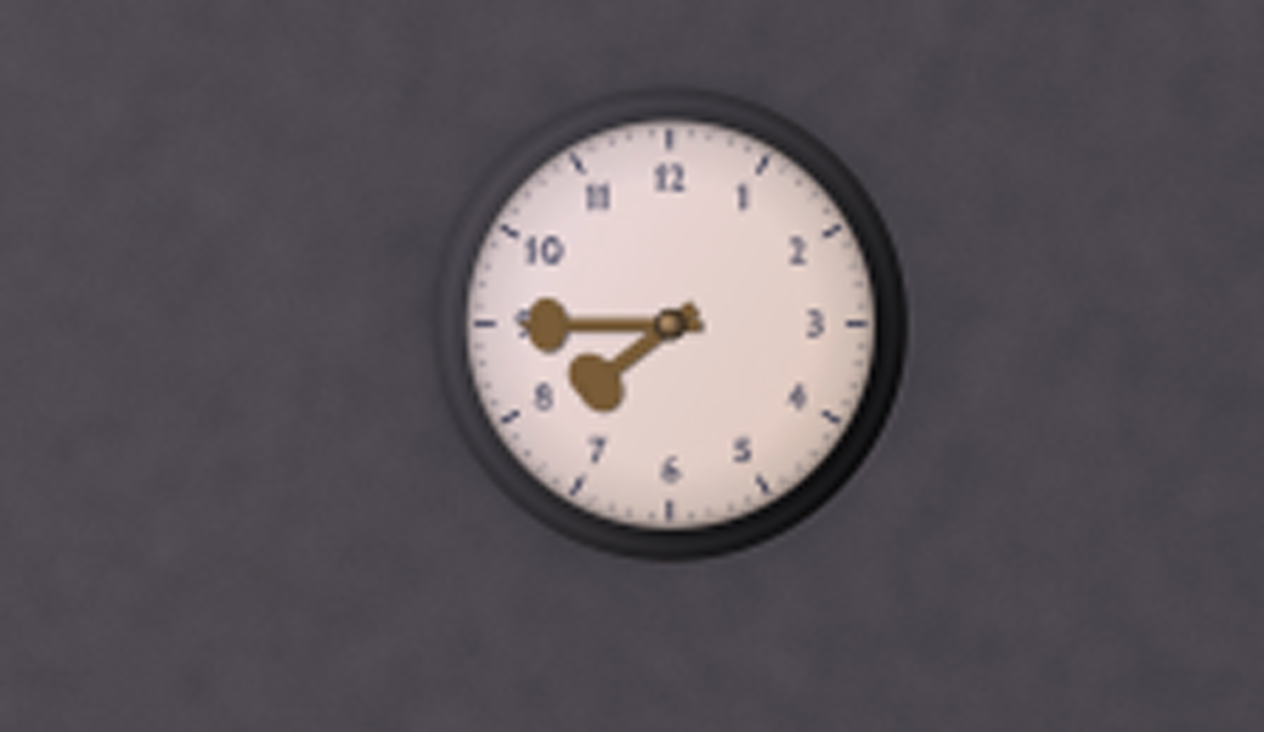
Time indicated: **7:45**
